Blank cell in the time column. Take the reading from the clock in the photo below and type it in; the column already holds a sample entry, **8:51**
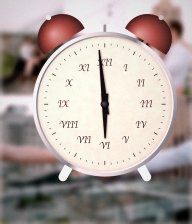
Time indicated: **5:59**
